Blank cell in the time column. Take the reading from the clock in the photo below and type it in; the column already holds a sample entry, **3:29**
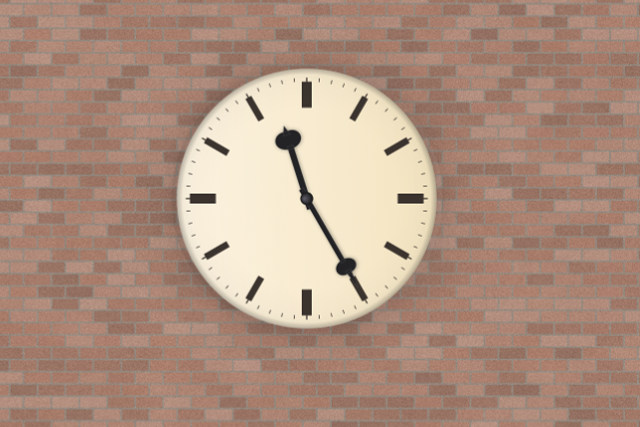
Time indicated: **11:25**
